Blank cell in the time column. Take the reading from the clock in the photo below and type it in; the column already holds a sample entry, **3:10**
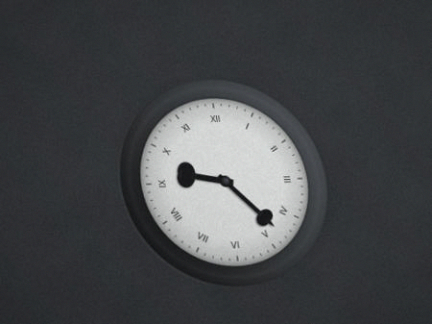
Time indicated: **9:23**
